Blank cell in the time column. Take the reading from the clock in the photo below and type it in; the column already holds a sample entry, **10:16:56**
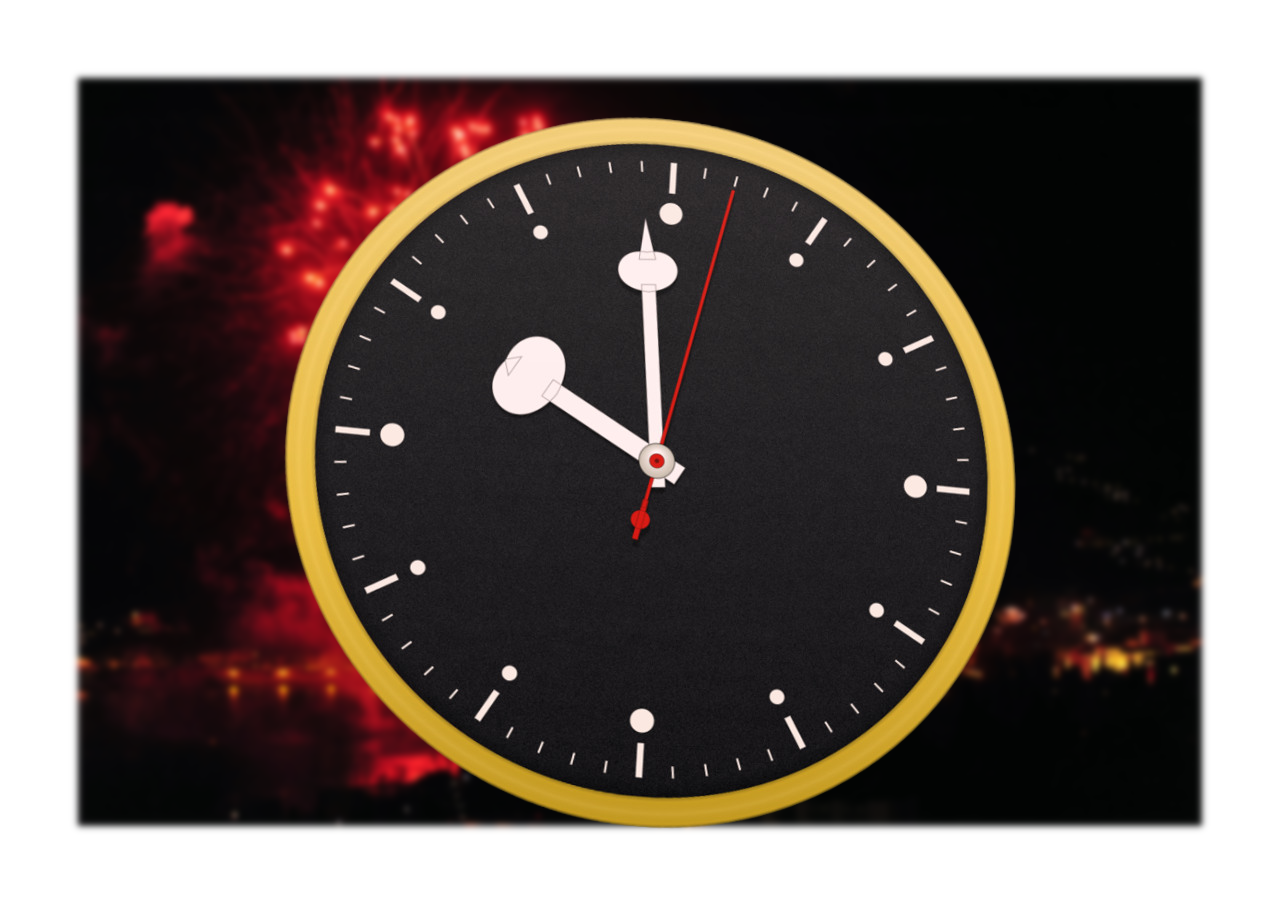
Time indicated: **9:59:02**
